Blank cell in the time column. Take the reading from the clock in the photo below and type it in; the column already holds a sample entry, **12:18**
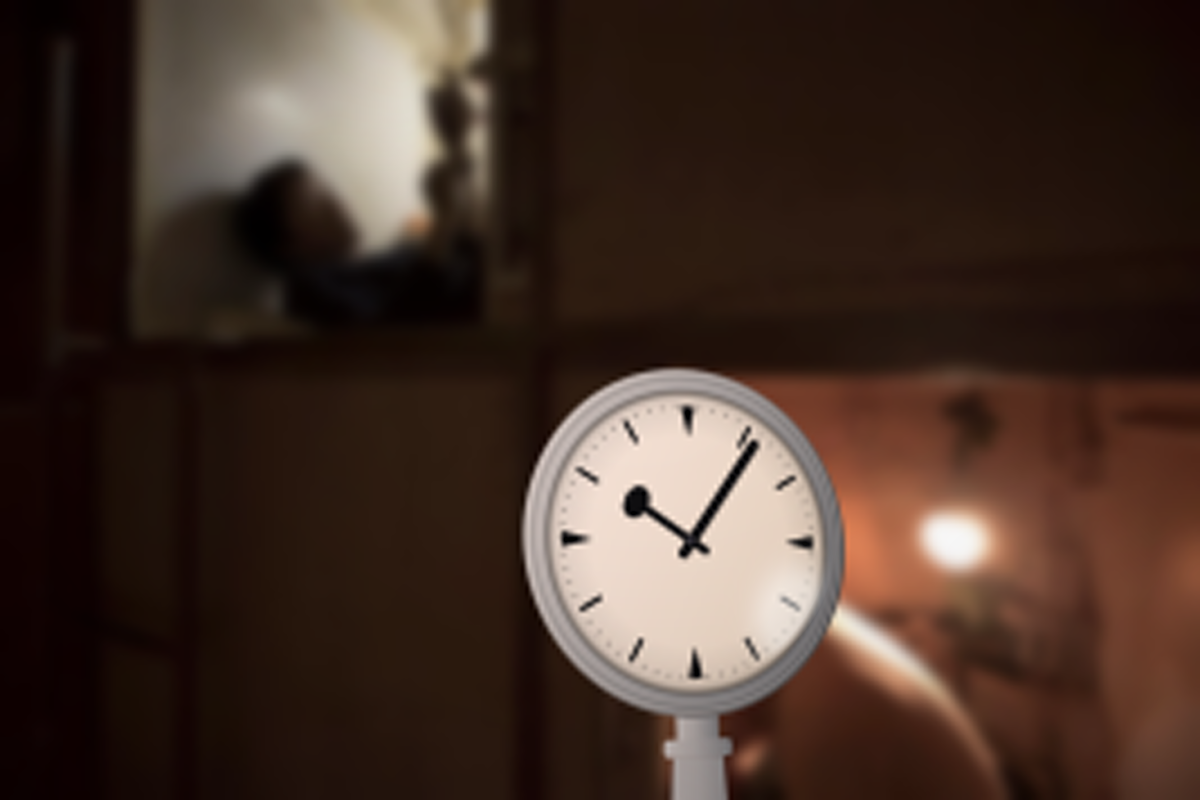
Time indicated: **10:06**
